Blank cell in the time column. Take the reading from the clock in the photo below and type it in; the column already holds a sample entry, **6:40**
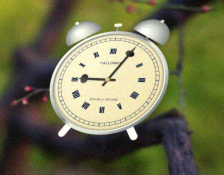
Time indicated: **9:05**
